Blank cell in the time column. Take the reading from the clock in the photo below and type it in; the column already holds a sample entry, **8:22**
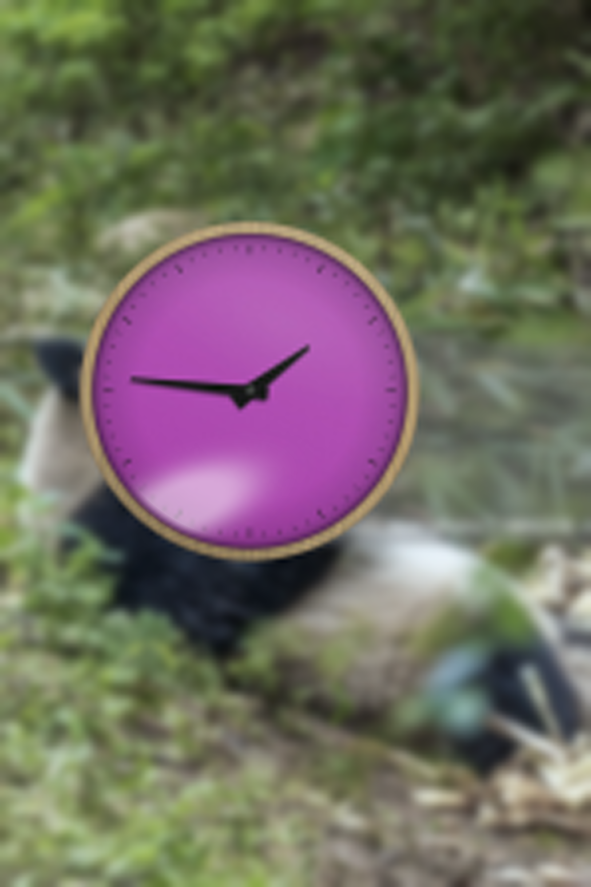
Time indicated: **1:46**
